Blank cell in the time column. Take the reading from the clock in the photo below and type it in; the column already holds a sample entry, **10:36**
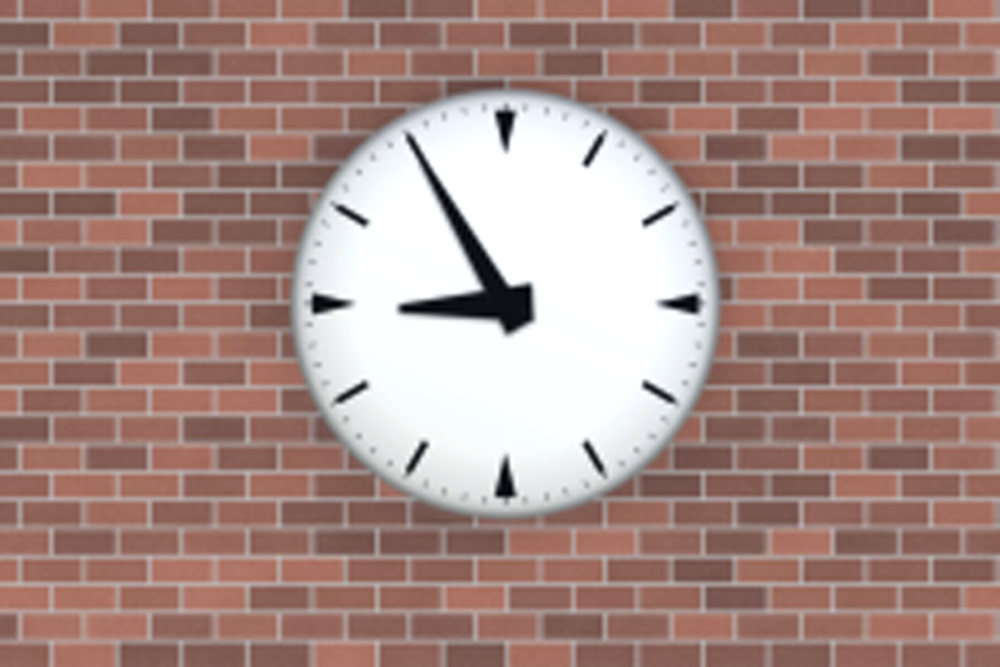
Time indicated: **8:55**
